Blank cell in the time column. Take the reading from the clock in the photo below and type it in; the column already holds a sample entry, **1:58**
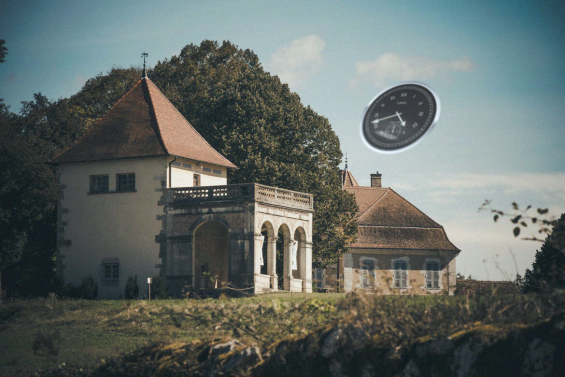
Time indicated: **4:42**
